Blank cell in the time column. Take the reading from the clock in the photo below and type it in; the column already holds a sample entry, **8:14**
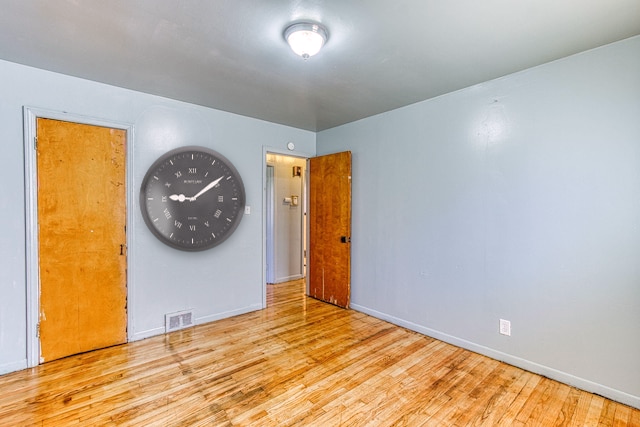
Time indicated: **9:09**
